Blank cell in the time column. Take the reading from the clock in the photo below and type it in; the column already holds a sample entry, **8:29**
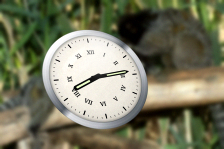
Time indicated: **8:14**
